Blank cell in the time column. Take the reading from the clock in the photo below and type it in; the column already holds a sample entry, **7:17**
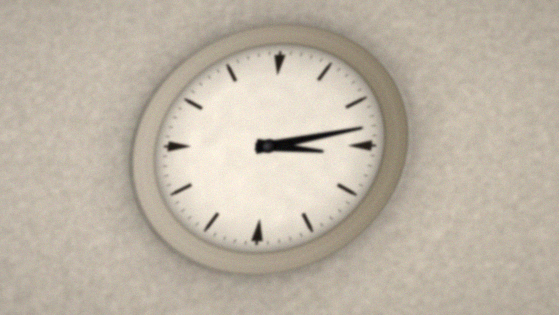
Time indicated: **3:13**
